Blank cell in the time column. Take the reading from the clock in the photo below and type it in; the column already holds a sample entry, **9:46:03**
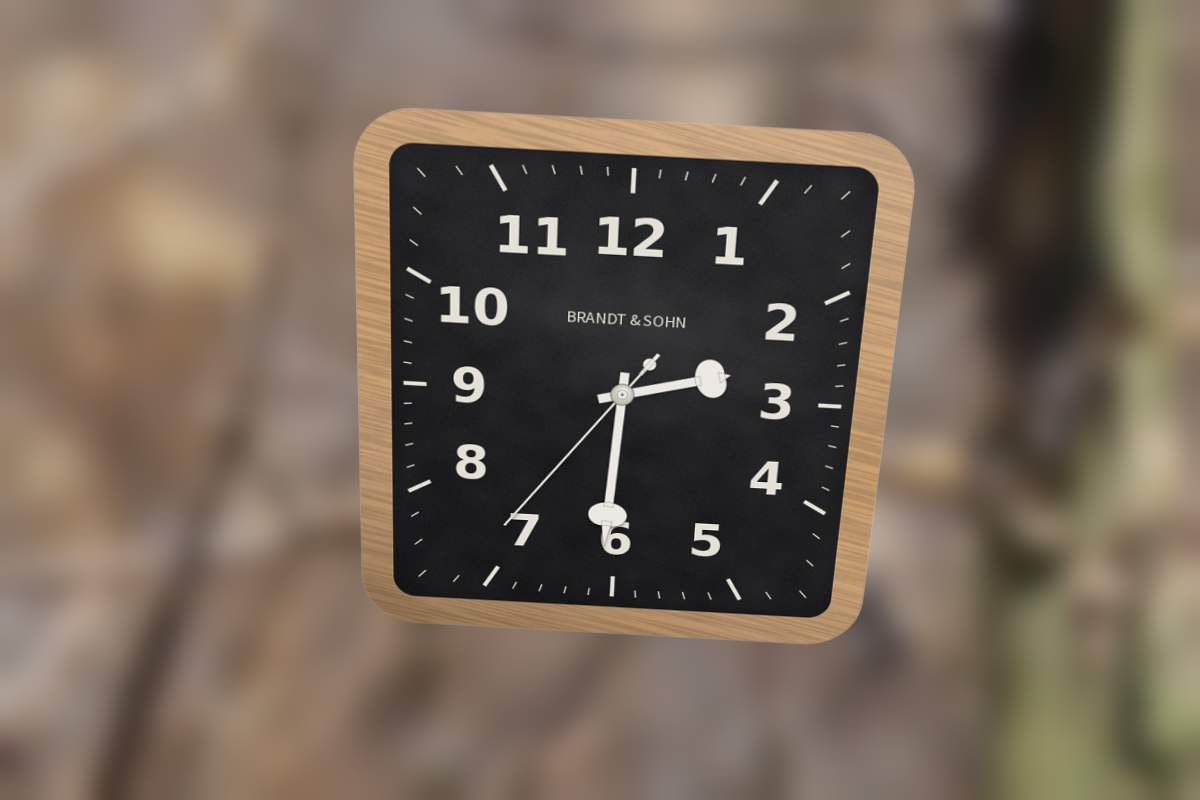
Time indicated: **2:30:36**
